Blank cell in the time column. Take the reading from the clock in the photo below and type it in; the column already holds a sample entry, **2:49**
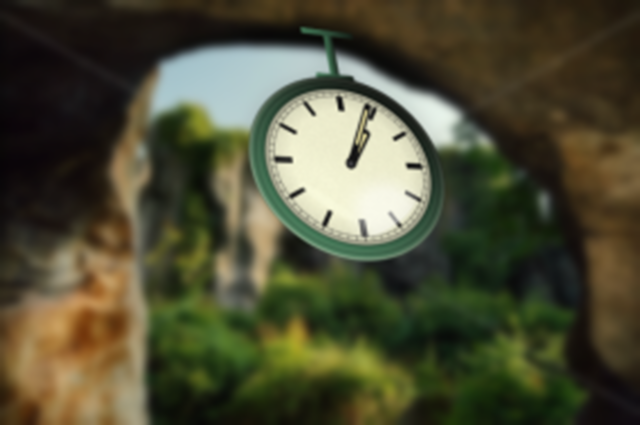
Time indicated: **1:04**
